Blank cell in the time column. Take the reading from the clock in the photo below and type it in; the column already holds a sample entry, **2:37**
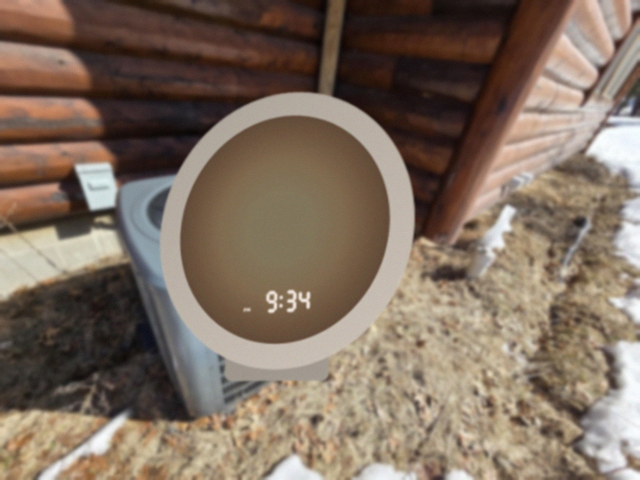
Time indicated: **9:34**
